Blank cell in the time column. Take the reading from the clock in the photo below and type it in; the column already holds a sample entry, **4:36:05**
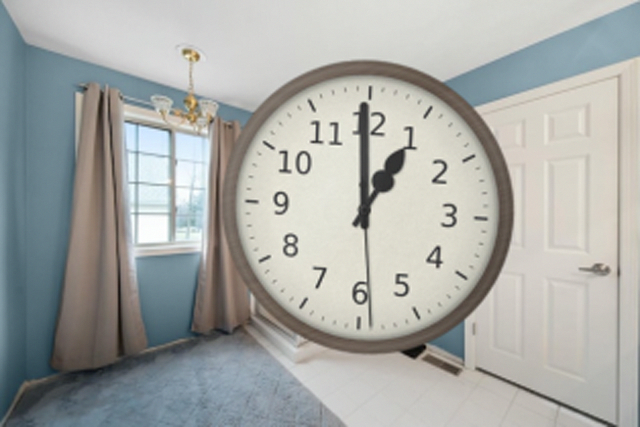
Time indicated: **12:59:29**
